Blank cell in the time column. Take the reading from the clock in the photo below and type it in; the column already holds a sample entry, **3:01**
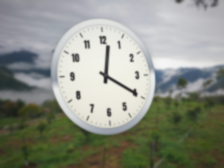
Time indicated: **12:20**
